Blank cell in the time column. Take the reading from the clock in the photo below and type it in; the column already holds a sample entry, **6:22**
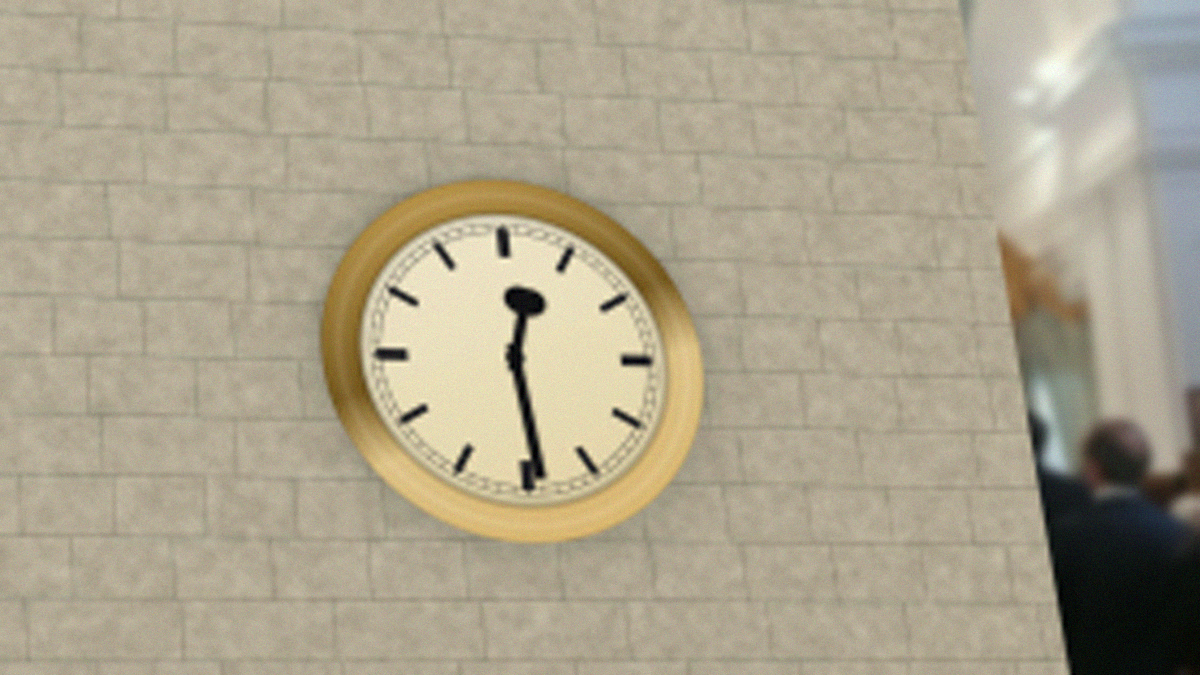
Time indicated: **12:29**
